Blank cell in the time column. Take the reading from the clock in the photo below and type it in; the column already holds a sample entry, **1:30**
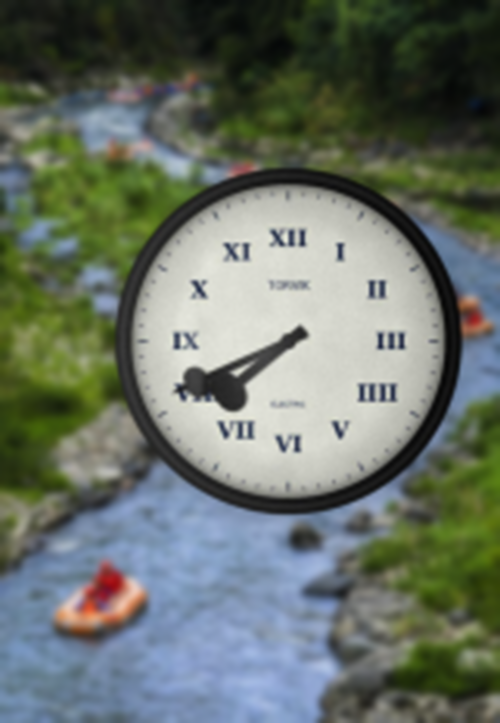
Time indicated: **7:41**
